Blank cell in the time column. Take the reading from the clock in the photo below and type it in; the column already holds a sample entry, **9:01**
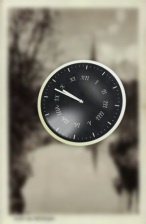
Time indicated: **9:48**
